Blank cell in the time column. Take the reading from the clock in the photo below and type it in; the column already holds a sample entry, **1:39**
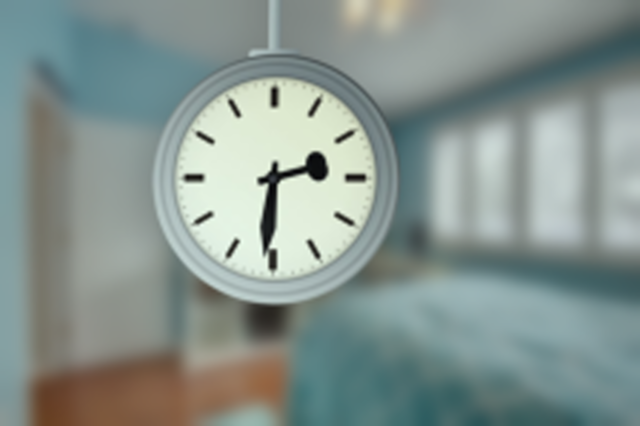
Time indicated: **2:31**
